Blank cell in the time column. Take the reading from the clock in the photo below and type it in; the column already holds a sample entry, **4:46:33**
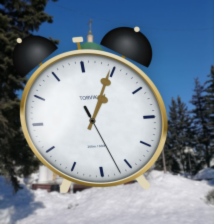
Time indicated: **1:04:27**
